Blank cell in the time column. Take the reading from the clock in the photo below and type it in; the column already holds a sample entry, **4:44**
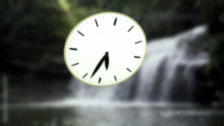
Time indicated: **5:33**
